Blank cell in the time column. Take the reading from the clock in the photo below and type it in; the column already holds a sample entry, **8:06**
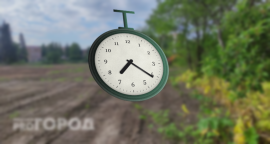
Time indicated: **7:21**
